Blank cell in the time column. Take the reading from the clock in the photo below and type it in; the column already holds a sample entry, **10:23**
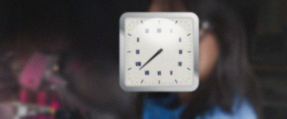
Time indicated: **7:38**
